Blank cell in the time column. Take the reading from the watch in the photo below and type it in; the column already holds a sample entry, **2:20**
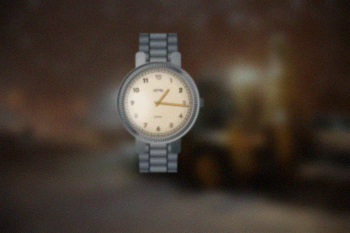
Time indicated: **1:16**
